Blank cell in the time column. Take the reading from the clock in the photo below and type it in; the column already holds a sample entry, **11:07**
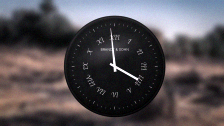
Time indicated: **3:59**
